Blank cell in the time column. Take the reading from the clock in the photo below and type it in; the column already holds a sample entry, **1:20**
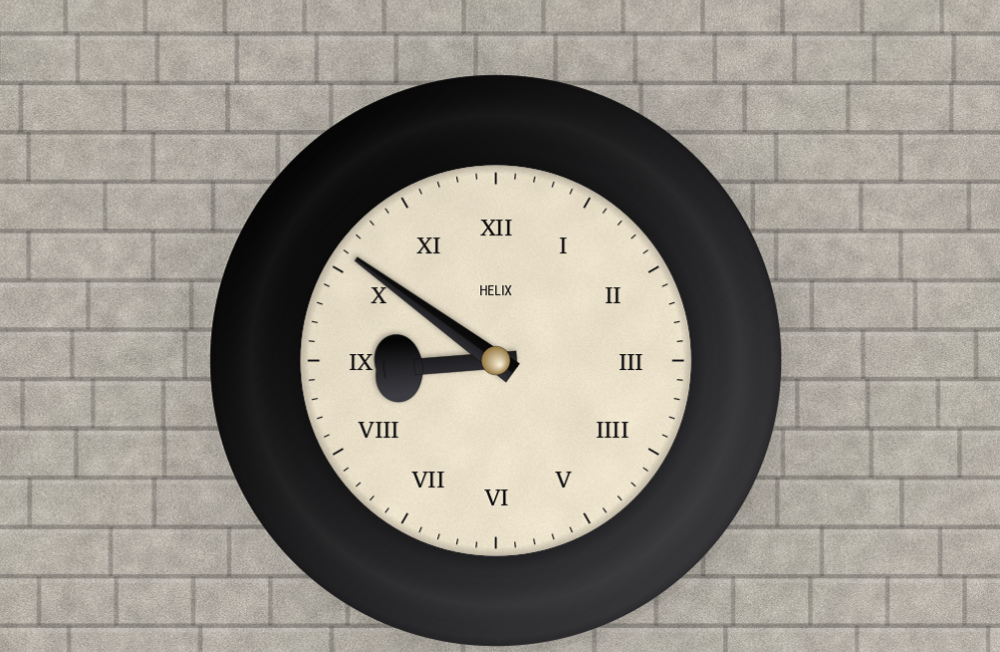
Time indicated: **8:51**
